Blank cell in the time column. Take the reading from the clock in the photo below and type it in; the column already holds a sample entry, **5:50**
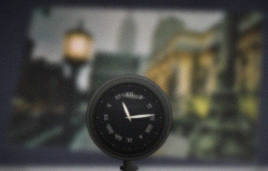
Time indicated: **11:14**
